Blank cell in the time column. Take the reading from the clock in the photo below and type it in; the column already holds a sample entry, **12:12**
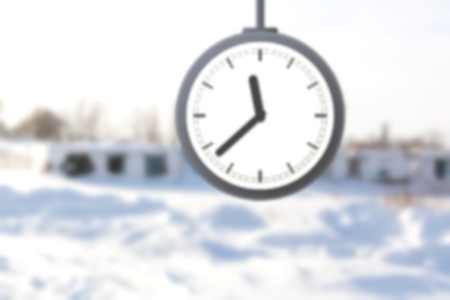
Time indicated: **11:38**
